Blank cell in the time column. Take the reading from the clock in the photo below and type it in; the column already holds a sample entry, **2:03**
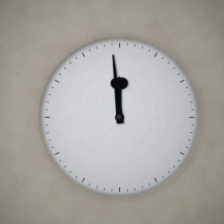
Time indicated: **11:59**
